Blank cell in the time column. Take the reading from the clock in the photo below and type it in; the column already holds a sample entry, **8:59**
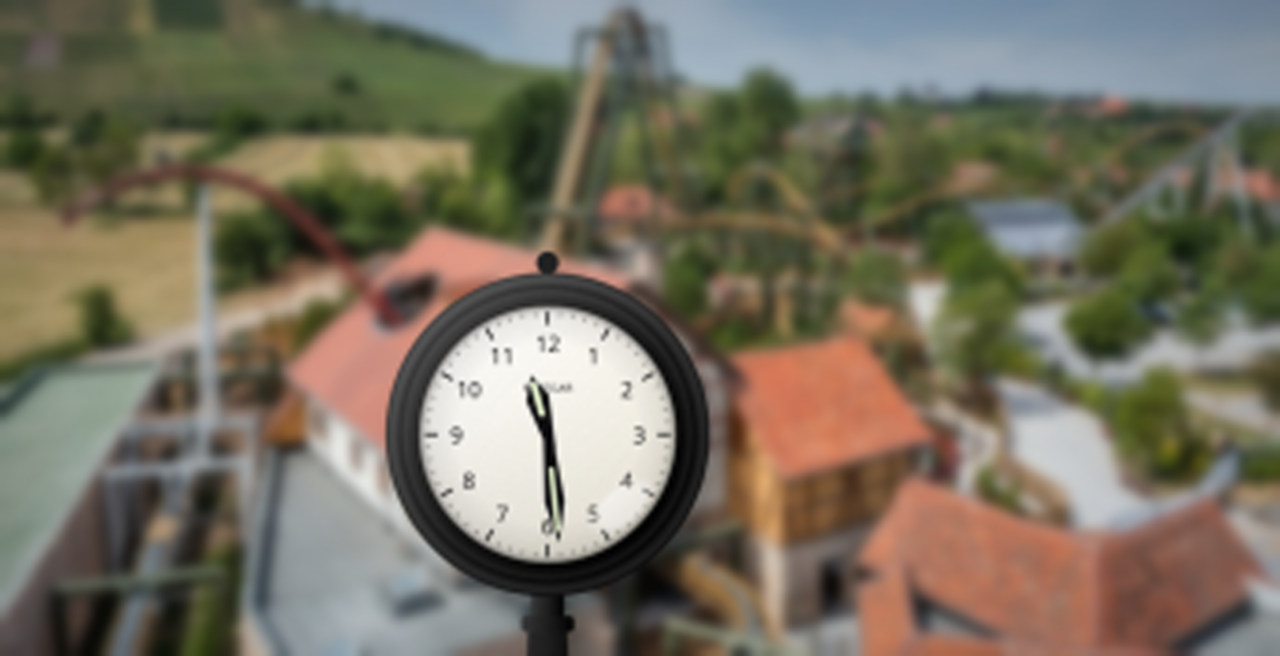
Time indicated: **11:29**
